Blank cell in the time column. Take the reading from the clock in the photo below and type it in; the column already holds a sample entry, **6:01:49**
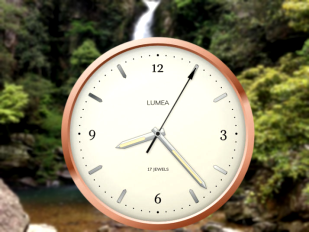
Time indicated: **8:23:05**
